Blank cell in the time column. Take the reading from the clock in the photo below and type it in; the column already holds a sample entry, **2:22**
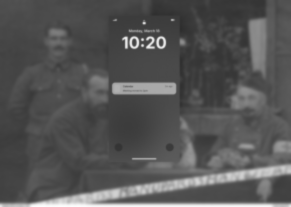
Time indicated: **10:20**
